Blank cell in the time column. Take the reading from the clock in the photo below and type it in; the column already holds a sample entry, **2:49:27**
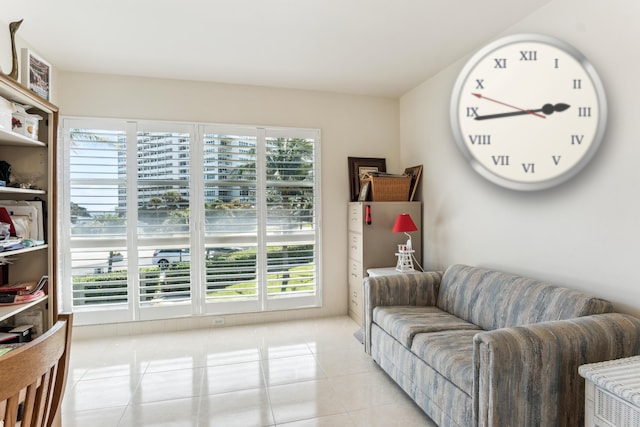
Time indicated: **2:43:48**
